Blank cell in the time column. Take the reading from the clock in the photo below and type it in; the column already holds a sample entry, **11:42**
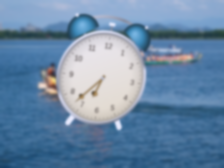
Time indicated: **6:37**
